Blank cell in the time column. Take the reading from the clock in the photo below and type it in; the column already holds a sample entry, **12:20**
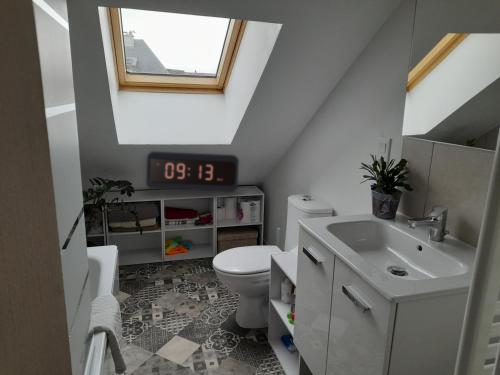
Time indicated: **9:13**
